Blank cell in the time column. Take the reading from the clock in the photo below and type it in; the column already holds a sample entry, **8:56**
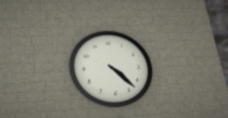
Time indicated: **4:23**
